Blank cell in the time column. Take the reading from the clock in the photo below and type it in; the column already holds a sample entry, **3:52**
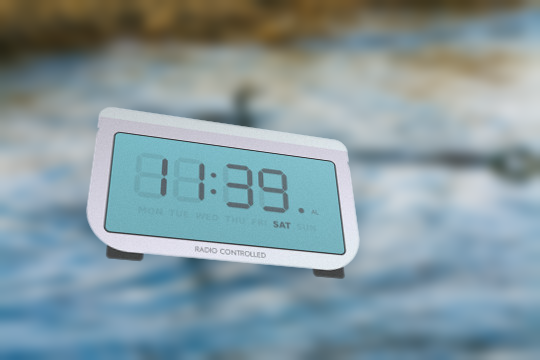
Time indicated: **11:39**
